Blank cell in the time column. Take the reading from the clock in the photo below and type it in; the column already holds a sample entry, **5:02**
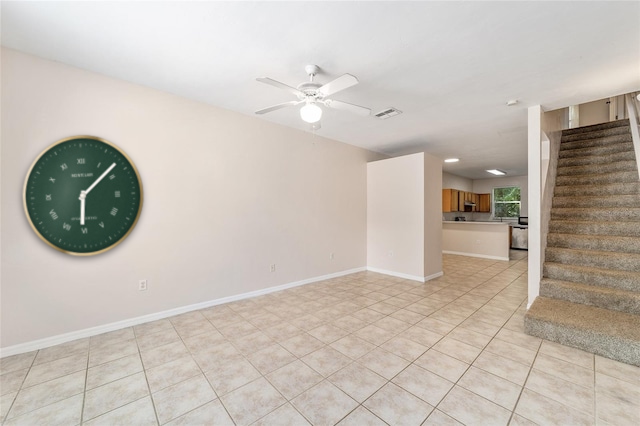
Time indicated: **6:08**
